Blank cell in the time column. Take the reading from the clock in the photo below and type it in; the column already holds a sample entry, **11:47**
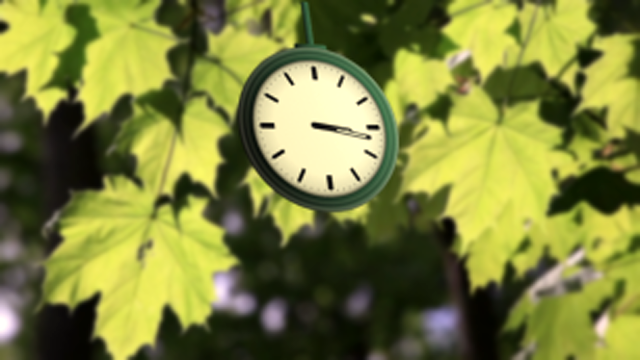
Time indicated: **3:17**
